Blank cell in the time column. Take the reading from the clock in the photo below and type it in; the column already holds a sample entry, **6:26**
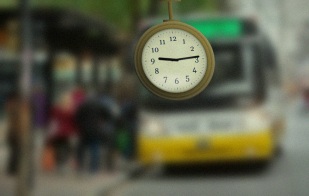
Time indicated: **9:14**
